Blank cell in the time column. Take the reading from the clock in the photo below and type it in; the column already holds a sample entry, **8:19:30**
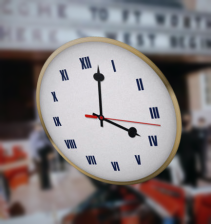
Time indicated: **4:02:17**
